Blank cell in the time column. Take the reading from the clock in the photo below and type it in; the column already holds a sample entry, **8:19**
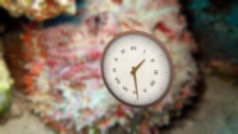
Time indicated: **1:29**
